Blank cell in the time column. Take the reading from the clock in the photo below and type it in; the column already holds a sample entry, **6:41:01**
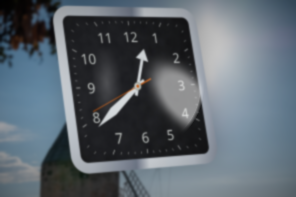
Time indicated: **12:38:41**
